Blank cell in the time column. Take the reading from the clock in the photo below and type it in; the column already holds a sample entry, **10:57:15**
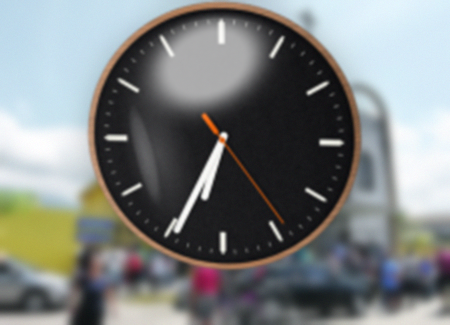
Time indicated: **6:34:24**
